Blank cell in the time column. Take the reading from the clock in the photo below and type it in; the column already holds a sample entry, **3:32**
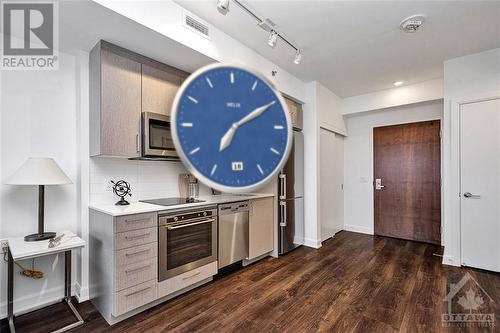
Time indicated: **7:10**
